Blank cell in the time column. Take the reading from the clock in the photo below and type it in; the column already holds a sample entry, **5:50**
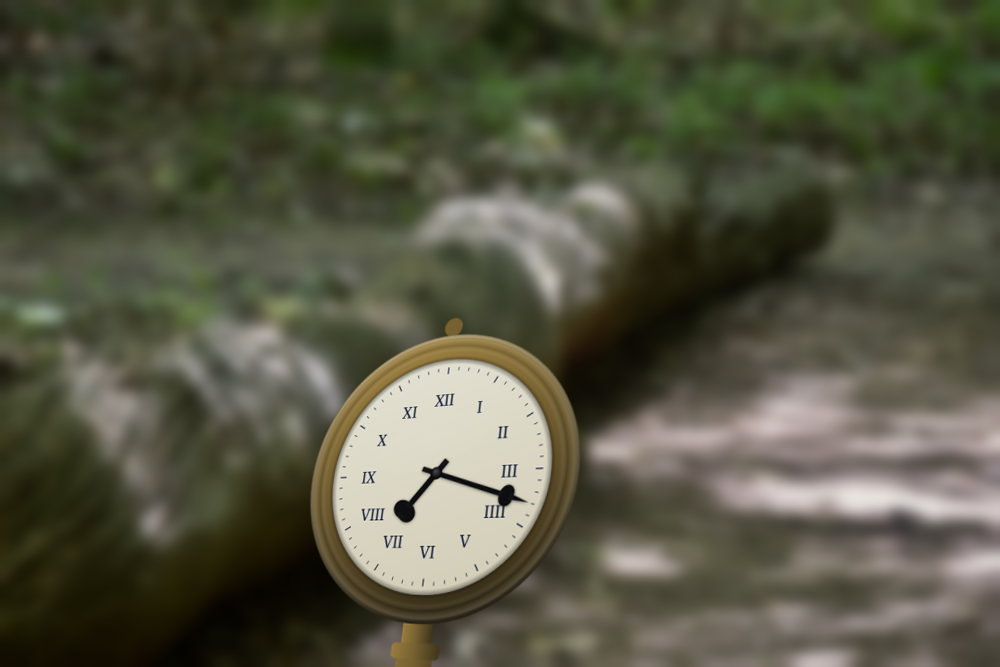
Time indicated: **7:18**
